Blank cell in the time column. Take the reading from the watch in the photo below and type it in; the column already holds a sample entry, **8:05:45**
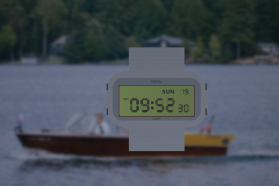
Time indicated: **9:52:30**
